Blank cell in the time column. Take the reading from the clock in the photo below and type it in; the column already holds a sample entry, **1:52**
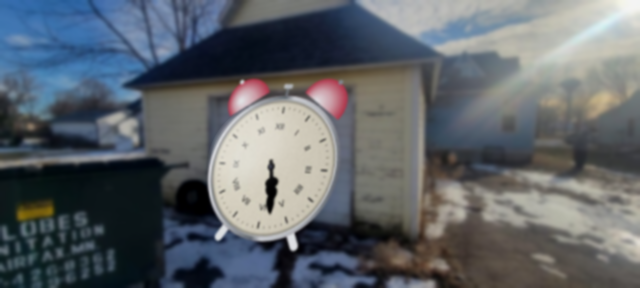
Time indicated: **5:28**
